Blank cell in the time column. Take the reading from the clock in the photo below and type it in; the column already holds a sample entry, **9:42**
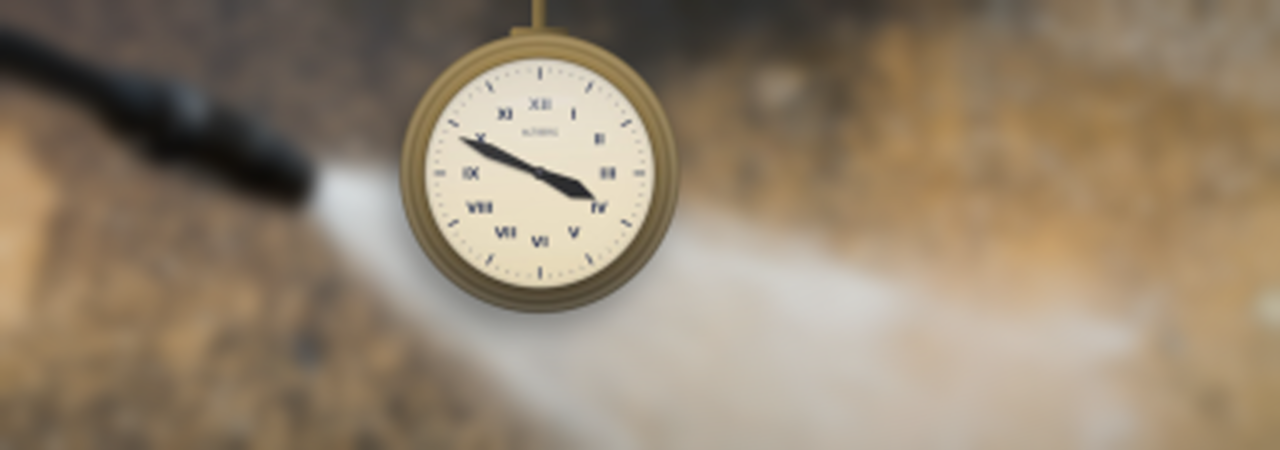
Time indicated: **3:49**
